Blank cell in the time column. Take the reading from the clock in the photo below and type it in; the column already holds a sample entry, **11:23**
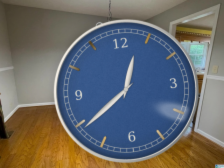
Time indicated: **12:39**
